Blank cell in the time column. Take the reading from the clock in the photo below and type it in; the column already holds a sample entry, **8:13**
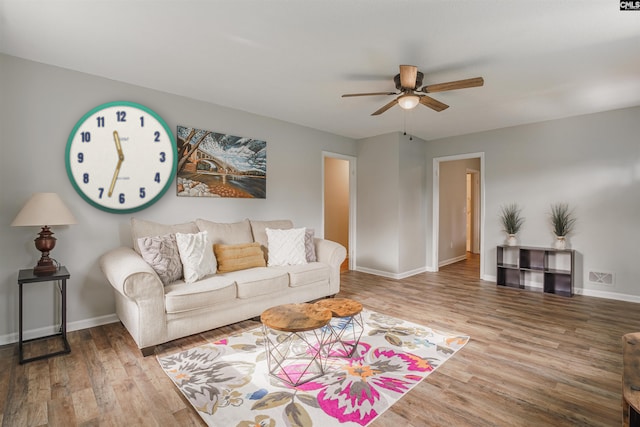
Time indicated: **11:33**
